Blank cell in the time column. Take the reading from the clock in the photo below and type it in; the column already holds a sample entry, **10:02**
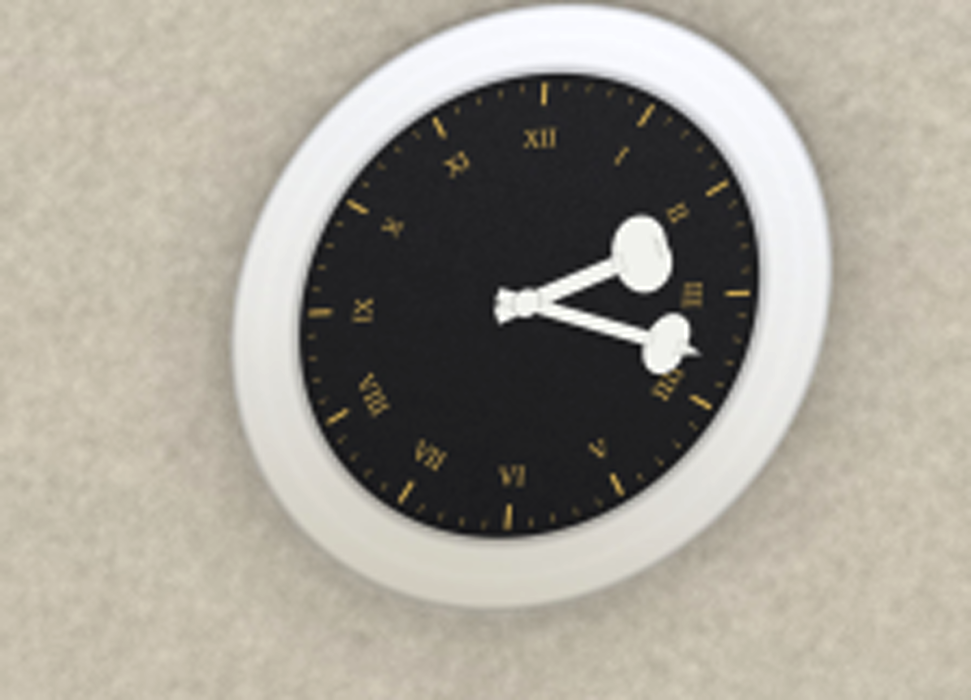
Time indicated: **2:18**
